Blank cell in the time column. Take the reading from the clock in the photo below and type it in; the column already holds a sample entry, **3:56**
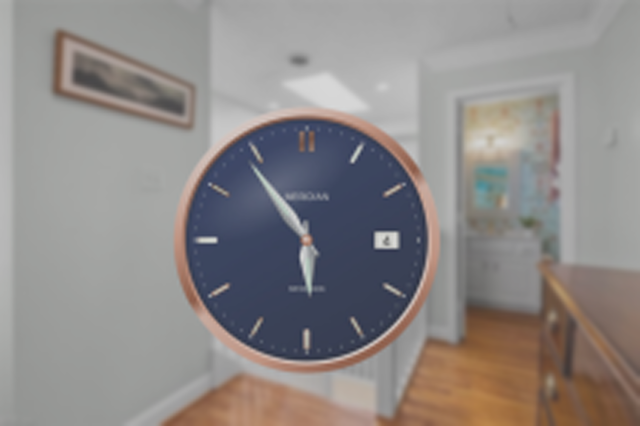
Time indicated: **5:54**
